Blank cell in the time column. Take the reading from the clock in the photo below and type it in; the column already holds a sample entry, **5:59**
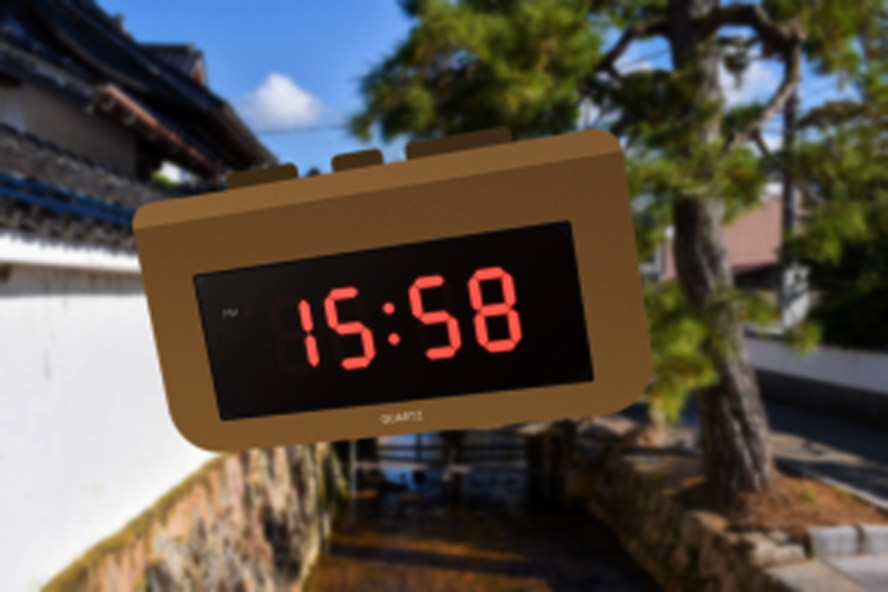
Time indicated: **15:58**
